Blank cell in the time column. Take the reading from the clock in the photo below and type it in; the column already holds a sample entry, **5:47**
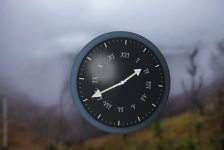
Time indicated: **1:40**
